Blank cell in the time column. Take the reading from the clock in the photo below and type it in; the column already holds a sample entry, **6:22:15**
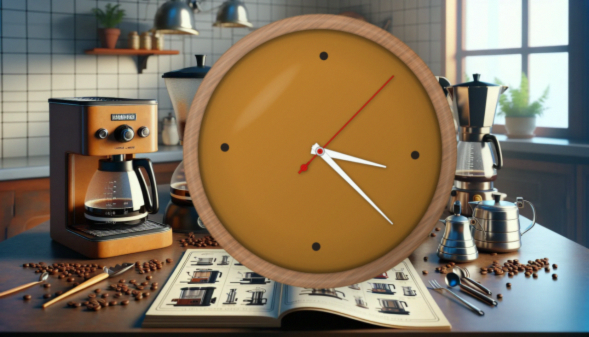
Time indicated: **3:22:07**
